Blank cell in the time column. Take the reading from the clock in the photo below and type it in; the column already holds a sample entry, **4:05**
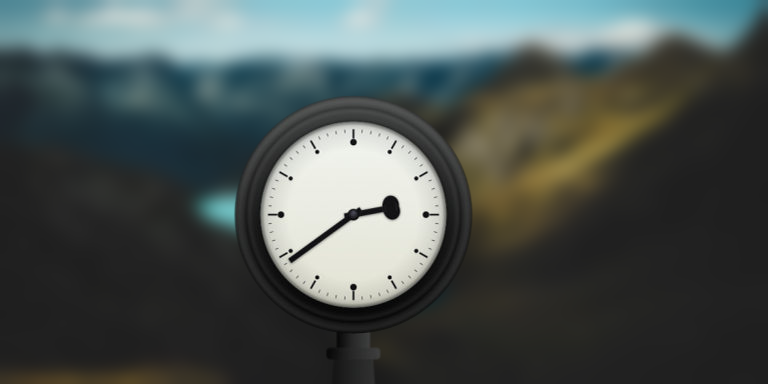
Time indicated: **2:39**
